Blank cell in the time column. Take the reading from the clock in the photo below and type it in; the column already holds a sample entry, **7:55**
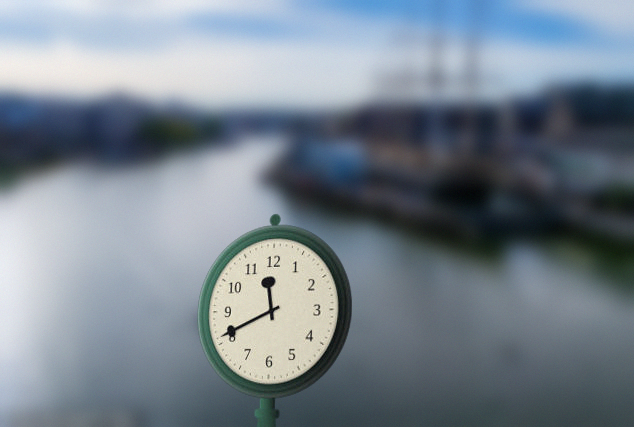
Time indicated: **11:41**
